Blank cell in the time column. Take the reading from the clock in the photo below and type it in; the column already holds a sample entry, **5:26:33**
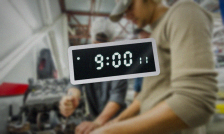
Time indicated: **9:00:11**
